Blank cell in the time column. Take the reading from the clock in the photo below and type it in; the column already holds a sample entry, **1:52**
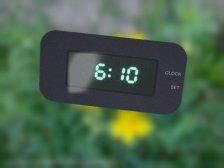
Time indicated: **6:10**
